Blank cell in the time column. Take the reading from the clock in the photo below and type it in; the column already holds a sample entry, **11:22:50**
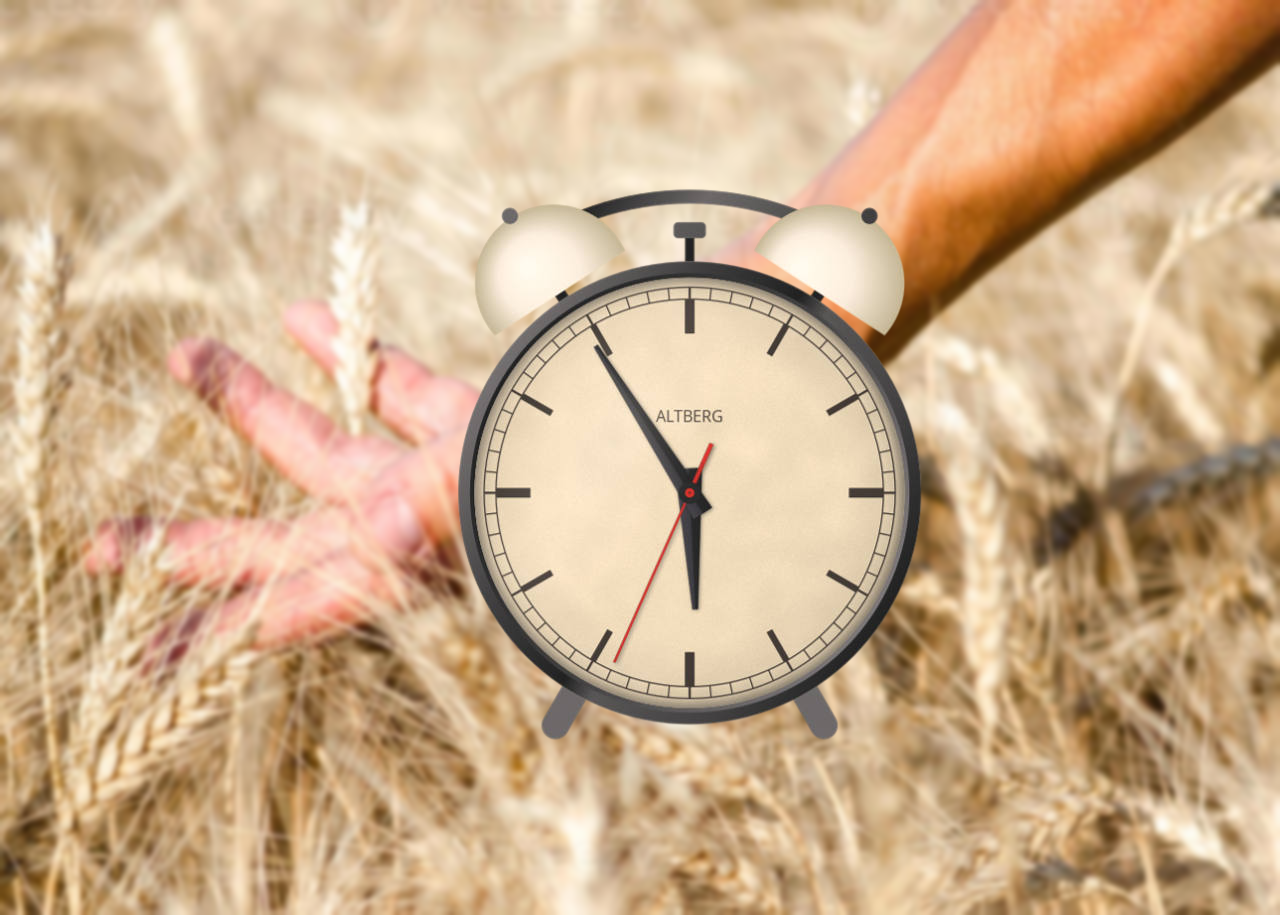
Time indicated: **5:54:34**
